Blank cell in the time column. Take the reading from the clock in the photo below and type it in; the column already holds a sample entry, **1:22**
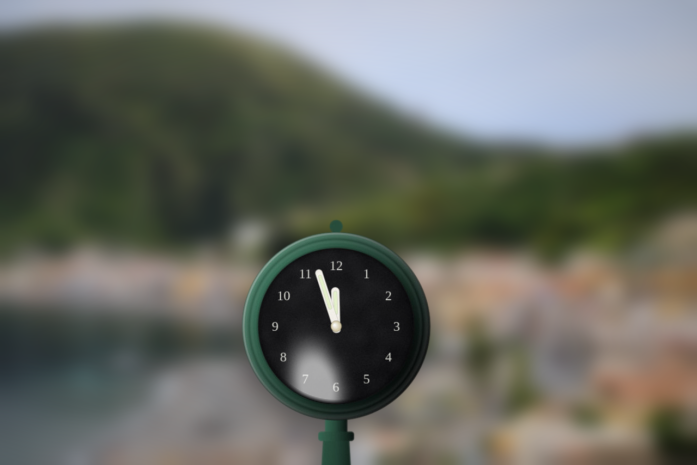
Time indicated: **11:57**
